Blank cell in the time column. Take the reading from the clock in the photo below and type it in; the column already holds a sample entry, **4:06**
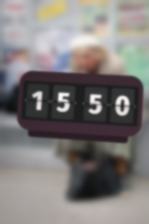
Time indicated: **15:50**
